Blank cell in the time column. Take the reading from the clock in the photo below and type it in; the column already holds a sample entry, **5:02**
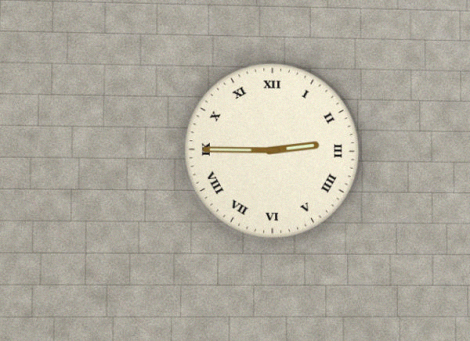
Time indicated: **2:45**
